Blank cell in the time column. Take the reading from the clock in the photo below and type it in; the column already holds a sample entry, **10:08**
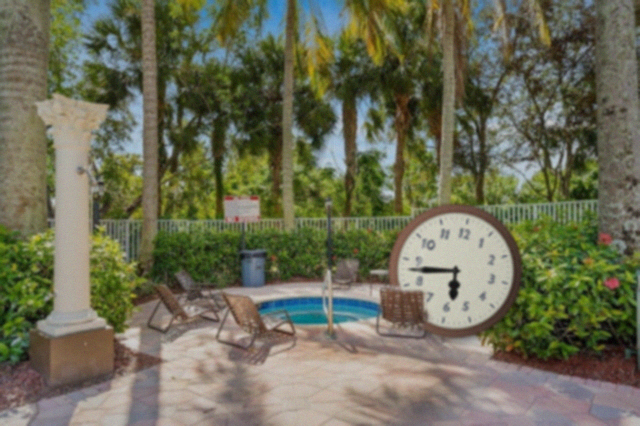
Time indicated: **5:43**
